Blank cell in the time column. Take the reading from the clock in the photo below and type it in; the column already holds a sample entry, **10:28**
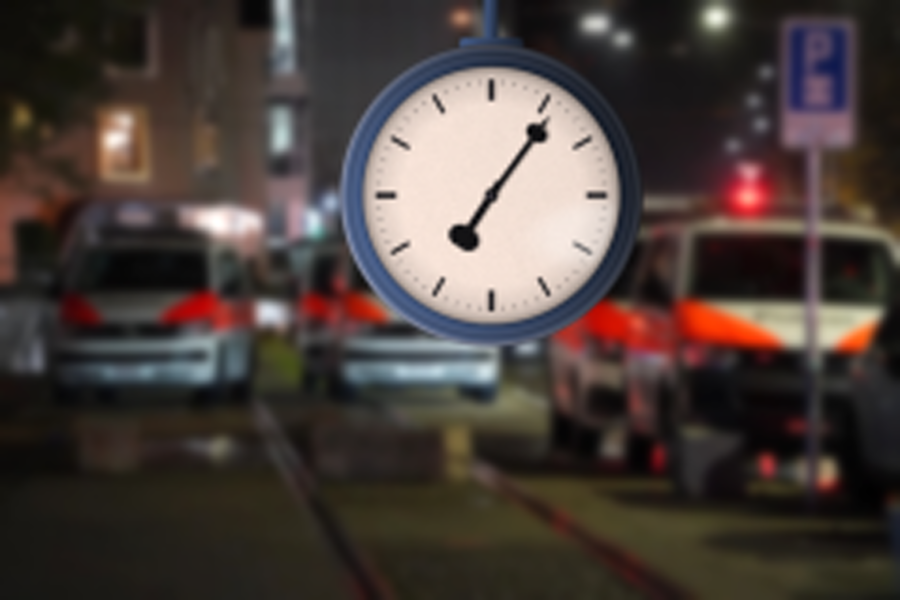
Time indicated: **7:06**
